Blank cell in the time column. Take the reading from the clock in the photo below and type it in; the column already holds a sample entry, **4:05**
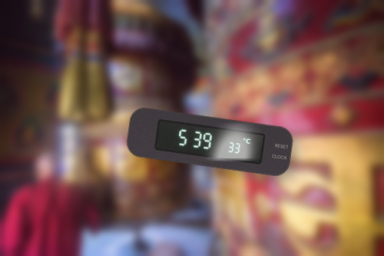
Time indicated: **5:39**
